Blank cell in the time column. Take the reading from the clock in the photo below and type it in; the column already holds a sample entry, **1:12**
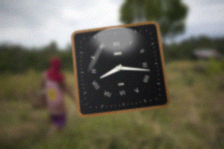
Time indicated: **8:17**
